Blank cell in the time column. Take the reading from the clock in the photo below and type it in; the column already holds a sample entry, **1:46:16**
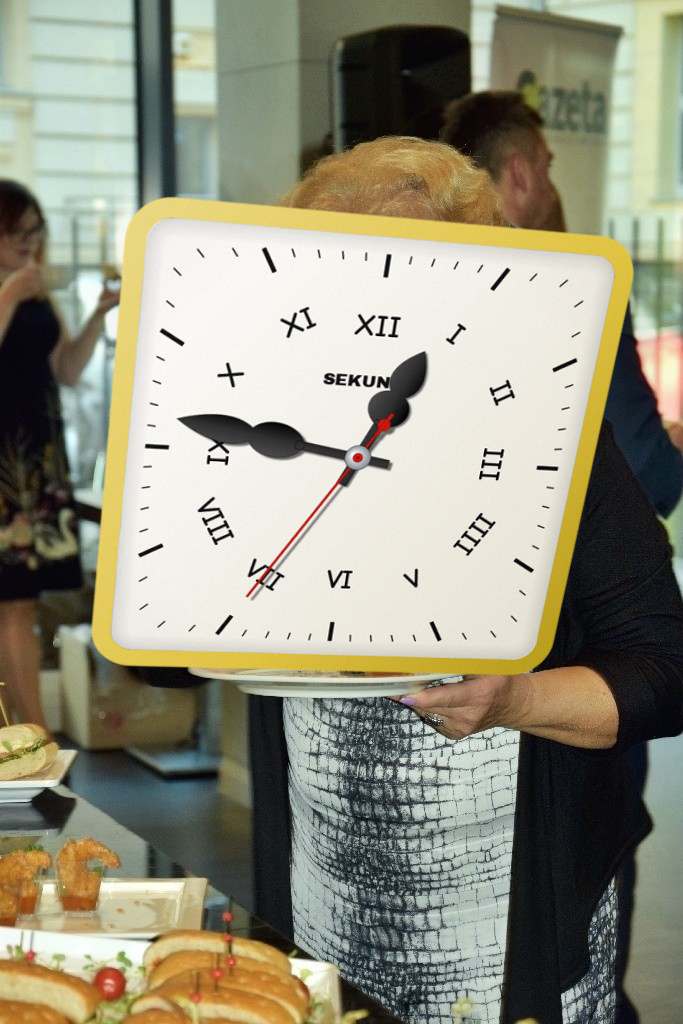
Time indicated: **12:46:35**
